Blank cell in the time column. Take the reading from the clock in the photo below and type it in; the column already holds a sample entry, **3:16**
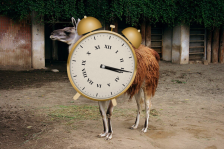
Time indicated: **3:15**
